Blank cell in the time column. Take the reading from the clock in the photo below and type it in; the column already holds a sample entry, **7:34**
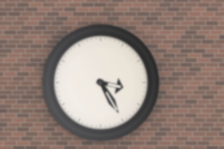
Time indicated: **3:25**
